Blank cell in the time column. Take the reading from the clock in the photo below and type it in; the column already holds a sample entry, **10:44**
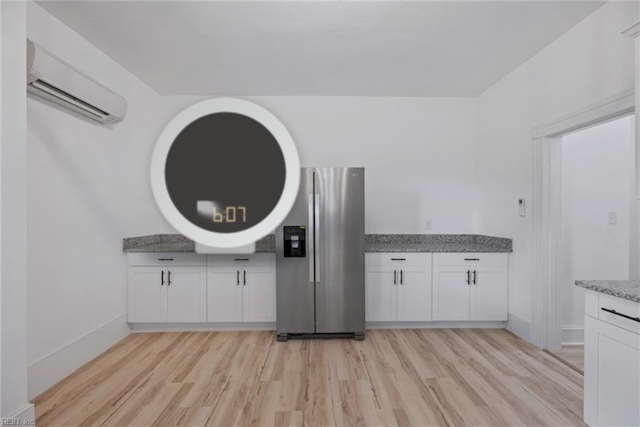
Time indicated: **6:07**
